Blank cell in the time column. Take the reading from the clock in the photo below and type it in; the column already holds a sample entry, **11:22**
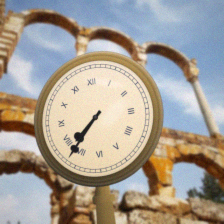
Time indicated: **7:37**
